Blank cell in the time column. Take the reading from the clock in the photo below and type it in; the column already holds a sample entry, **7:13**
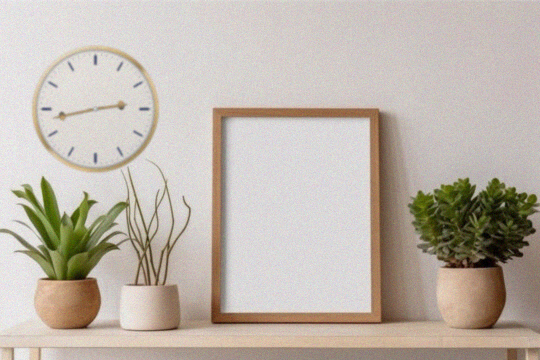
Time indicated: **2:43**
